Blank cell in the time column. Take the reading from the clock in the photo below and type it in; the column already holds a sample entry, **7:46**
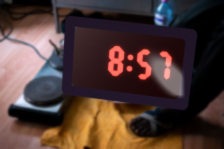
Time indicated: **8:57**
